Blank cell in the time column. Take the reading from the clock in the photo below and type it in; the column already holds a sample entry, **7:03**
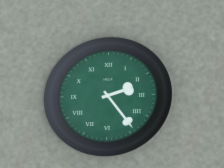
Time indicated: **2:24**
